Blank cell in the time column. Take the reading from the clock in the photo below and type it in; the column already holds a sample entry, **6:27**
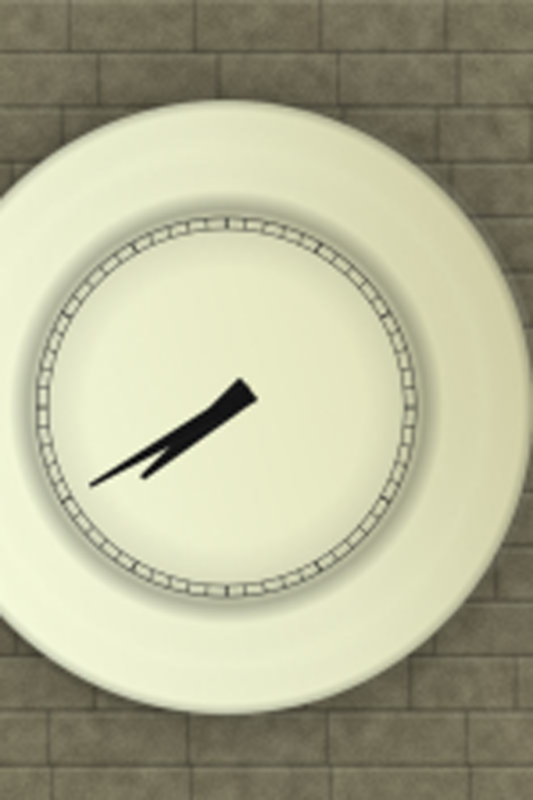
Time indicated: **7:40**
